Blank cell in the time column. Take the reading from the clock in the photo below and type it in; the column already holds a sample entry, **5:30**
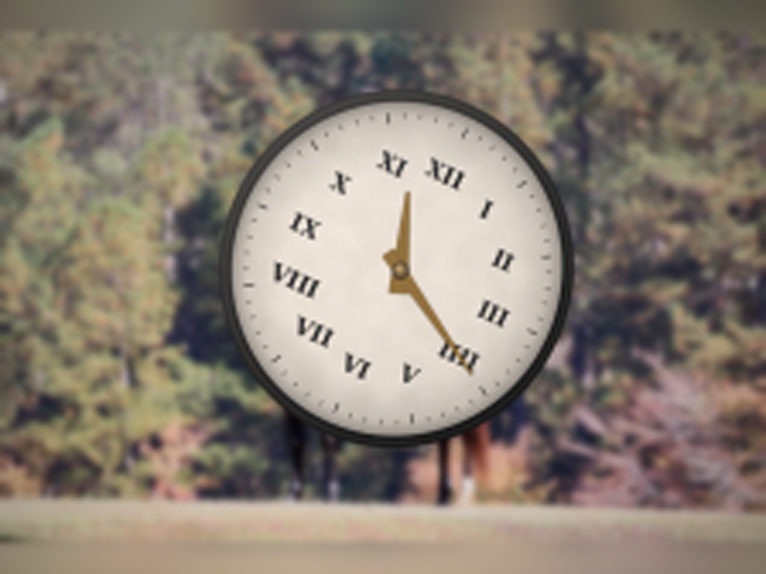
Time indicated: **11:20**
